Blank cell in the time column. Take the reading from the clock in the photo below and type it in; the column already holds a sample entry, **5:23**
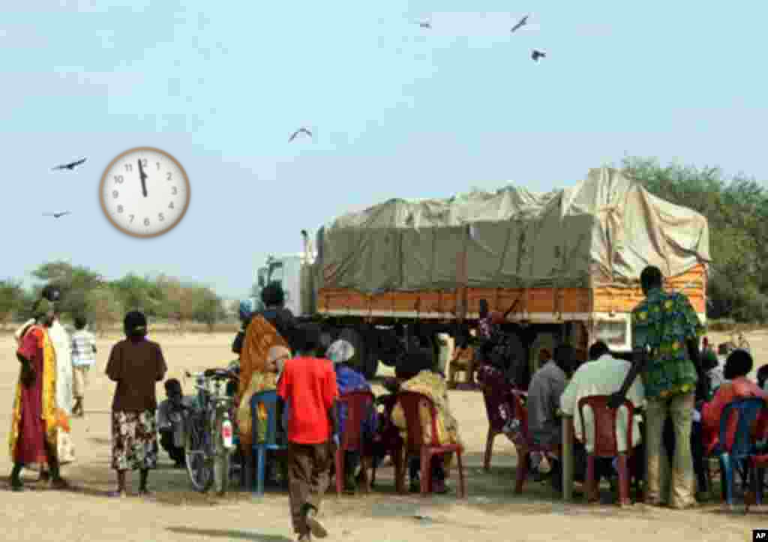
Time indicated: **11:59**
